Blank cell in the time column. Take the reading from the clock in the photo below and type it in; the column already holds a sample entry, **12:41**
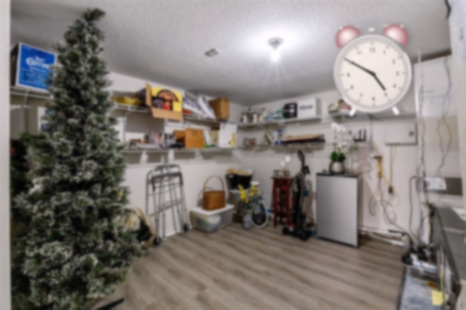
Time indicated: **4:50**
